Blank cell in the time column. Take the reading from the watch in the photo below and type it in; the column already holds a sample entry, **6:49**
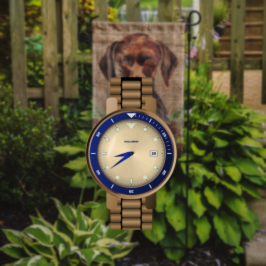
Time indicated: **8:39**
